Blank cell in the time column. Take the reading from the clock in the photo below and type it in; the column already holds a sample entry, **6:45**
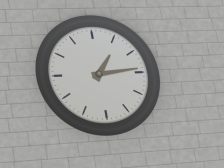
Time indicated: **1:14**
